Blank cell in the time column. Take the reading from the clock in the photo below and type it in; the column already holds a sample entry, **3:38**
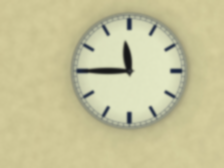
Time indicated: **11:45**
